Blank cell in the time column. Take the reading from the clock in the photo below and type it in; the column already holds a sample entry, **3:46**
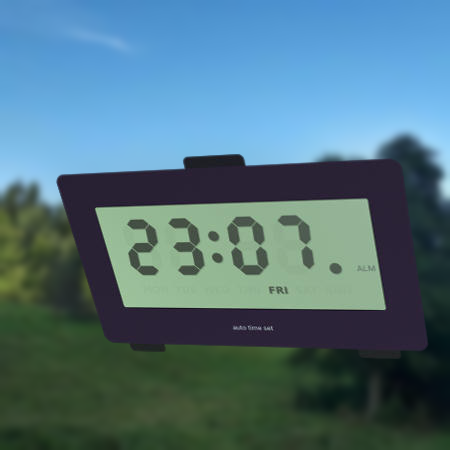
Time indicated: **23:07**
